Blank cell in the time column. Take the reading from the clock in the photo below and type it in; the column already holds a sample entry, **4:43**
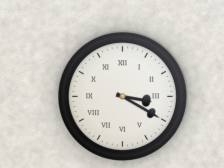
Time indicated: **3:20**
